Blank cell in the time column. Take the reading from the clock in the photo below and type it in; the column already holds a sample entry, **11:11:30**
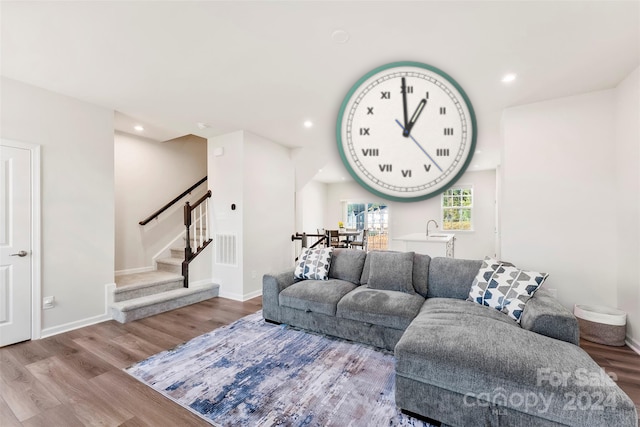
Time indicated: **12:59:23**
